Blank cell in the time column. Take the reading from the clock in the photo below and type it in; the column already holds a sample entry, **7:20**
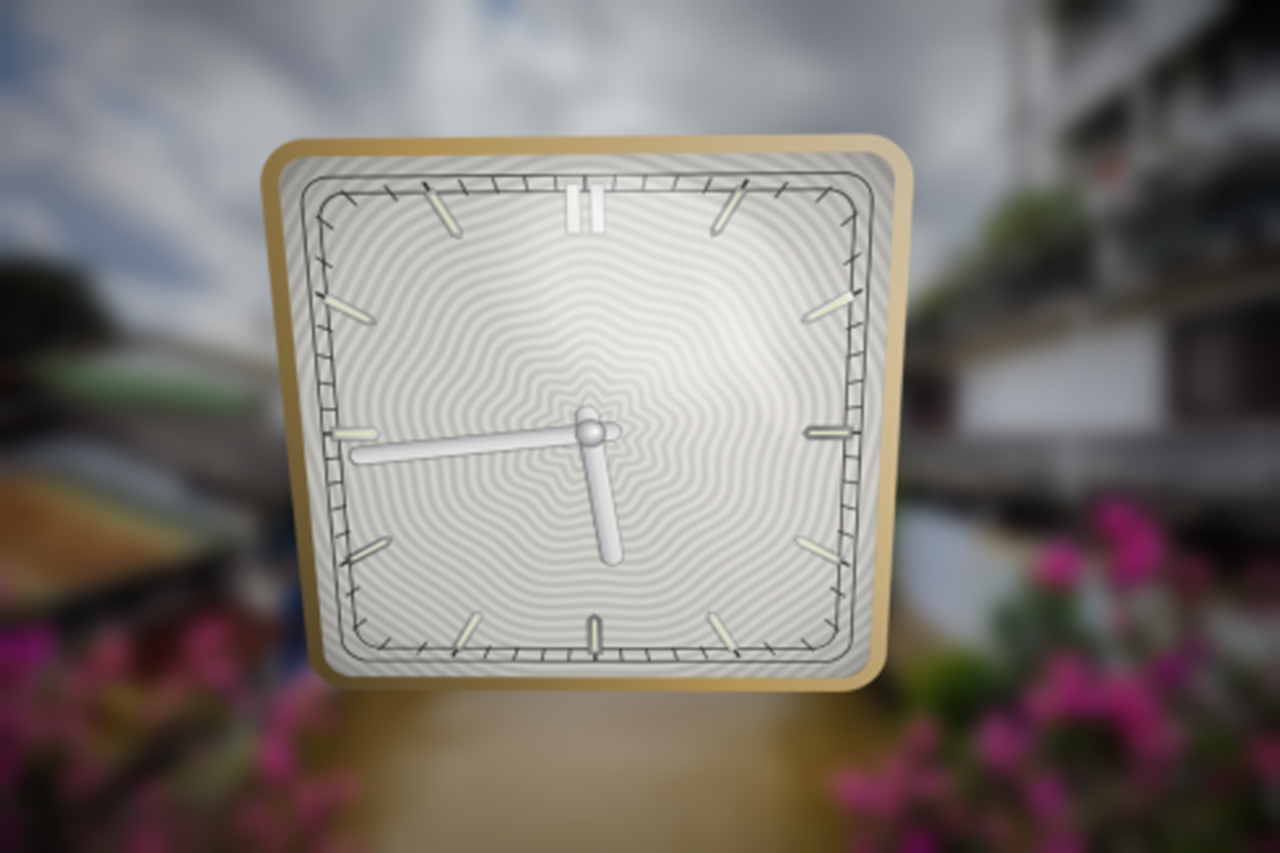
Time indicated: **5:44**
